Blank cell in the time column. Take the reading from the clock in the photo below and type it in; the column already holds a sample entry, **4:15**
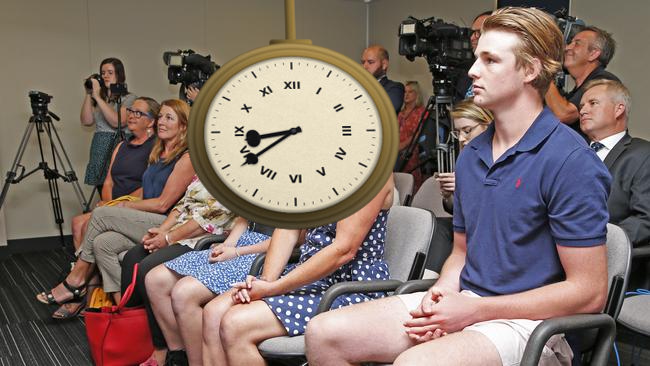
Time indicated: **8:39**
